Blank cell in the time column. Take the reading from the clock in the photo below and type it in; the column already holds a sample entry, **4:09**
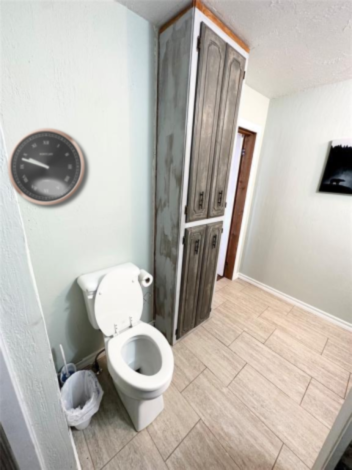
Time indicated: **9:48**
